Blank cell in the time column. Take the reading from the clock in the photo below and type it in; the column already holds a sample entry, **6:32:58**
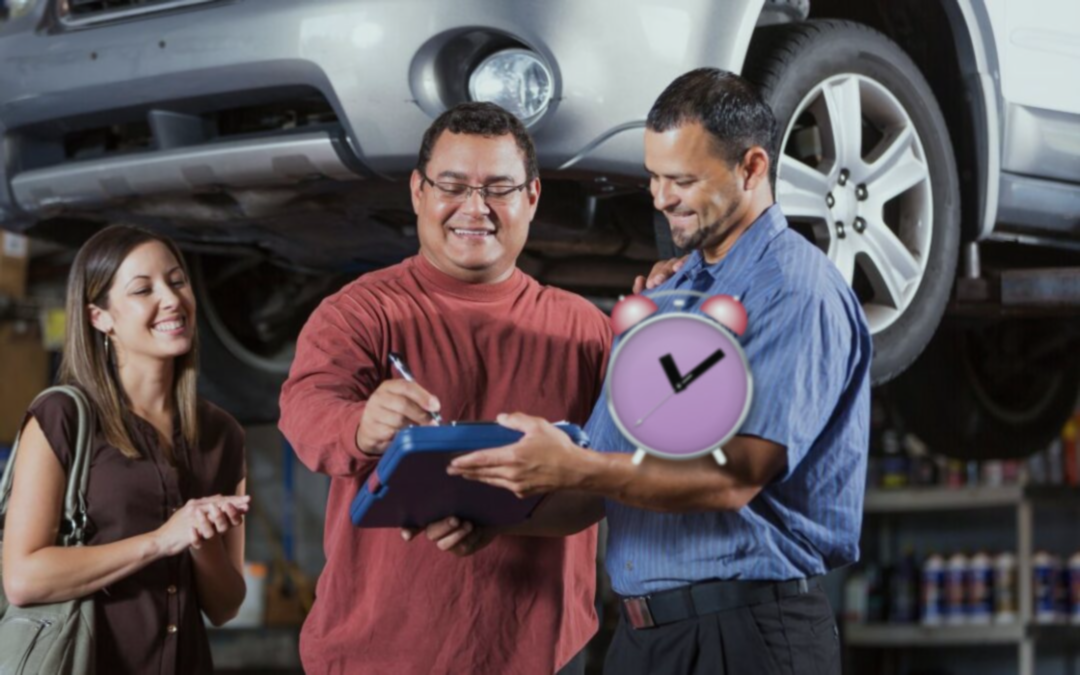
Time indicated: **11:08:38**
